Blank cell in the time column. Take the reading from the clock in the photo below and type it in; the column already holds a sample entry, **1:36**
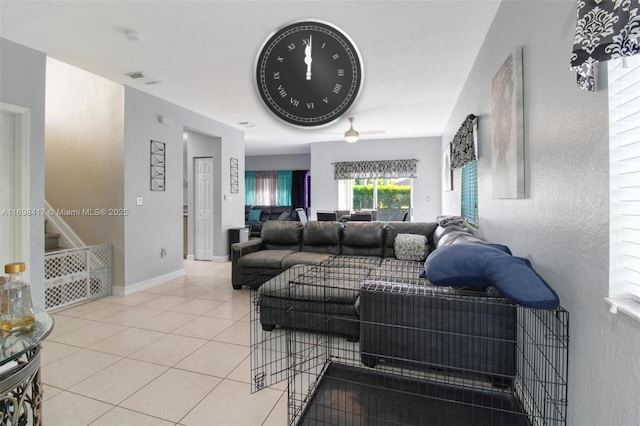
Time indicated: **12:01**
